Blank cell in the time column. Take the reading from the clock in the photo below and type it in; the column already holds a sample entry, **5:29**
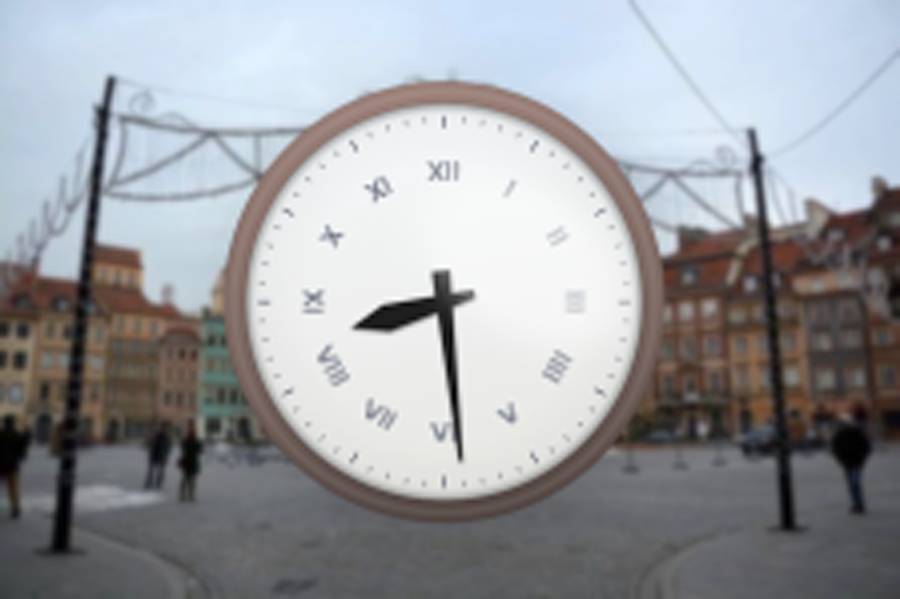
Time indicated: **8:29**
